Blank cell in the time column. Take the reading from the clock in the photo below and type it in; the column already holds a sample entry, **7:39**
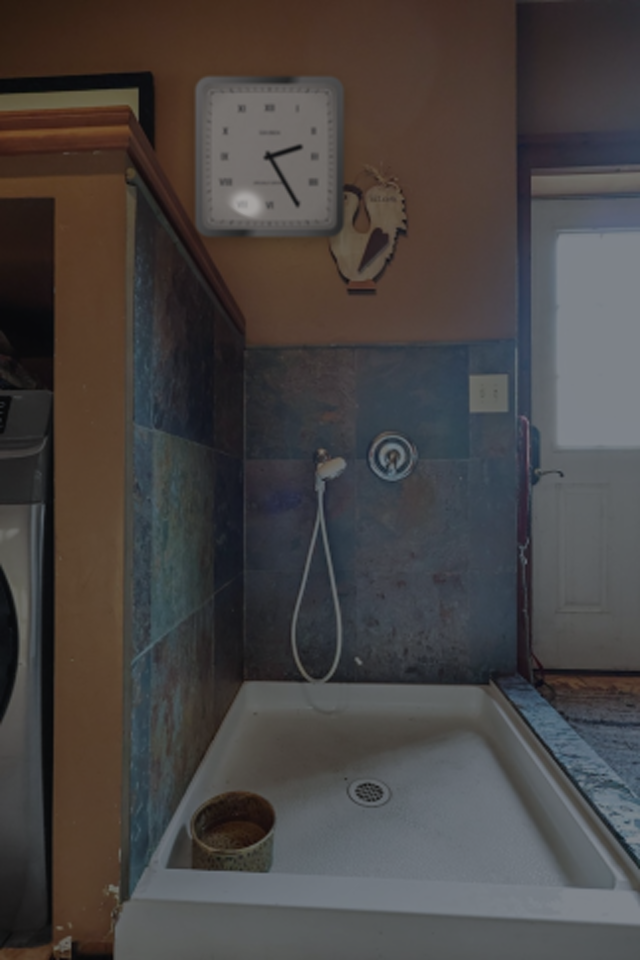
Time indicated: **2:25**
